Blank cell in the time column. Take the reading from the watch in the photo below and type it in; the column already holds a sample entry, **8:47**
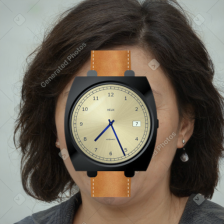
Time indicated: **7:26**
